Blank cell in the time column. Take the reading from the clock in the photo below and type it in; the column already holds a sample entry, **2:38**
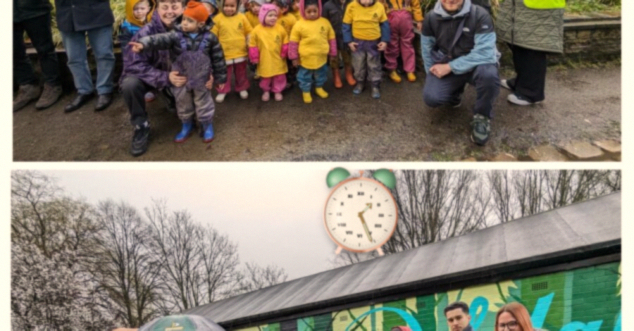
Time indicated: **1:26**
